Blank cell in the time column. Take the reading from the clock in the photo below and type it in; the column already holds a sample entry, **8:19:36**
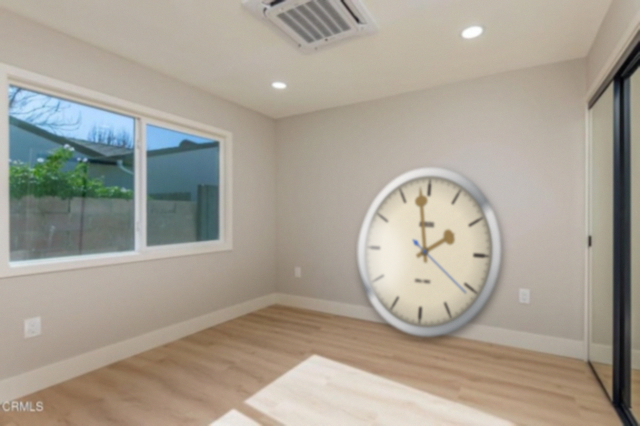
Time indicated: **1:58:21**
